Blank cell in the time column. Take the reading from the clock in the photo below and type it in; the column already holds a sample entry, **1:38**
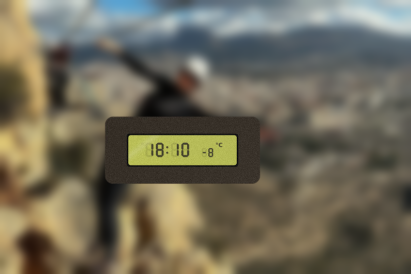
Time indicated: **18:10**
